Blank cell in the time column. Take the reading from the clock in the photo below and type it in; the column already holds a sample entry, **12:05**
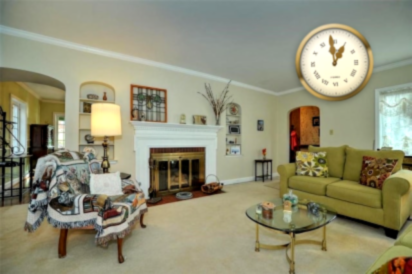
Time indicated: **12:59**
